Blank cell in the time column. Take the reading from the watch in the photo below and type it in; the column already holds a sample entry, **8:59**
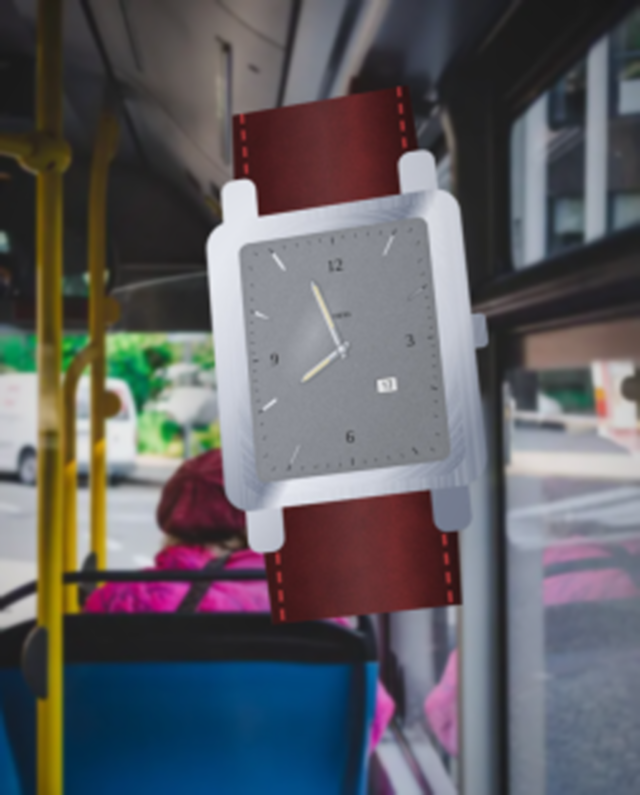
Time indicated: **7:57**
